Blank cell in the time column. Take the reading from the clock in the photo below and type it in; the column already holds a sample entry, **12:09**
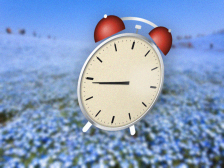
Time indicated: **8:44**
